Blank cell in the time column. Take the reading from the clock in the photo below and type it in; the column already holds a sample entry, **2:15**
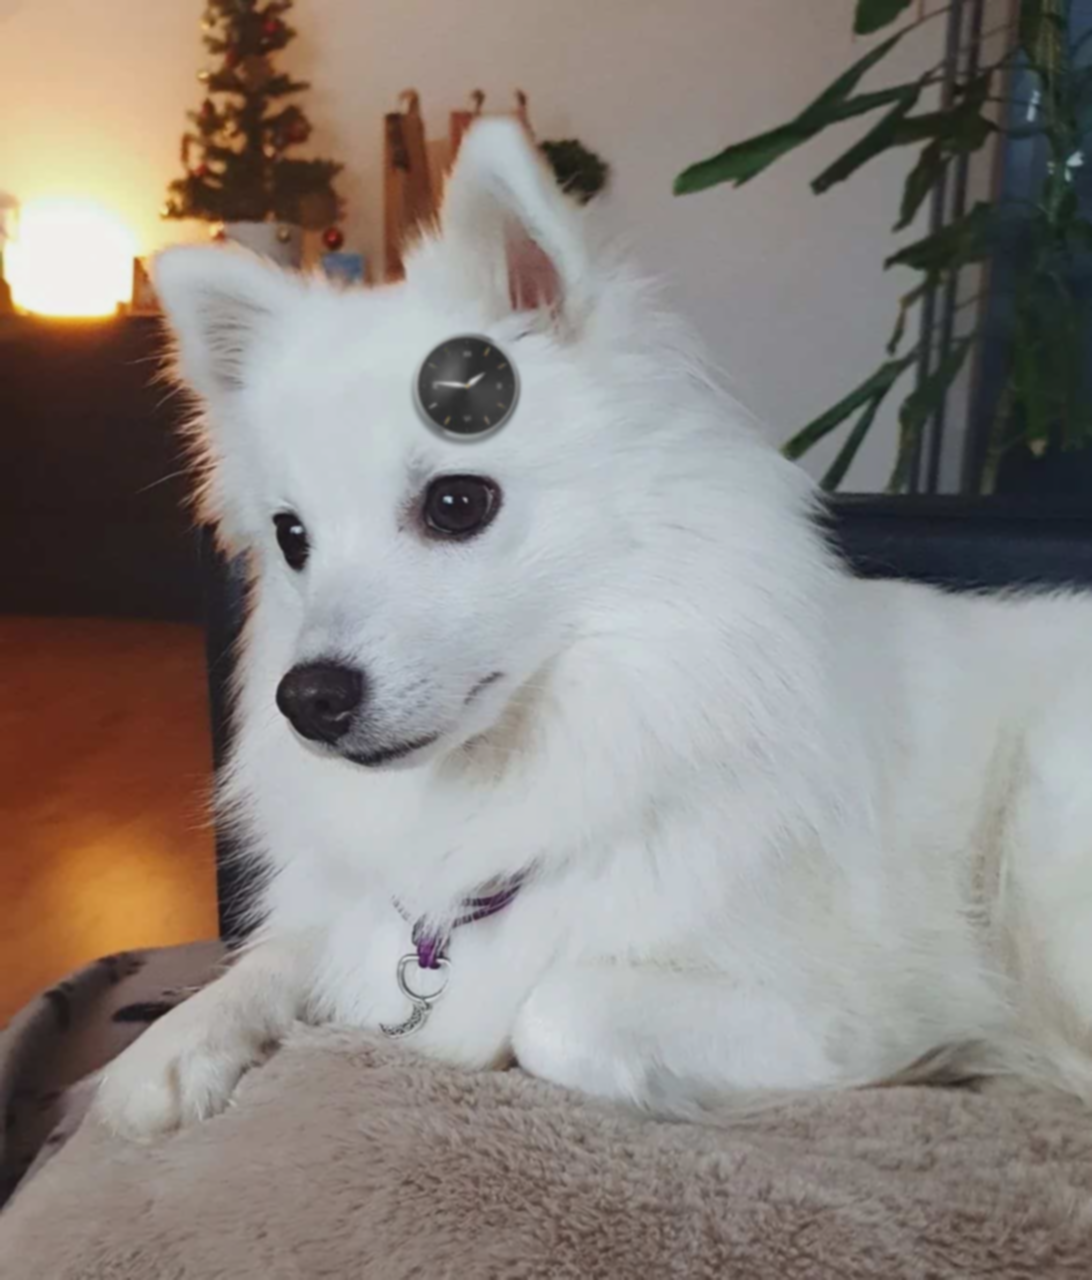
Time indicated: **1:46**
